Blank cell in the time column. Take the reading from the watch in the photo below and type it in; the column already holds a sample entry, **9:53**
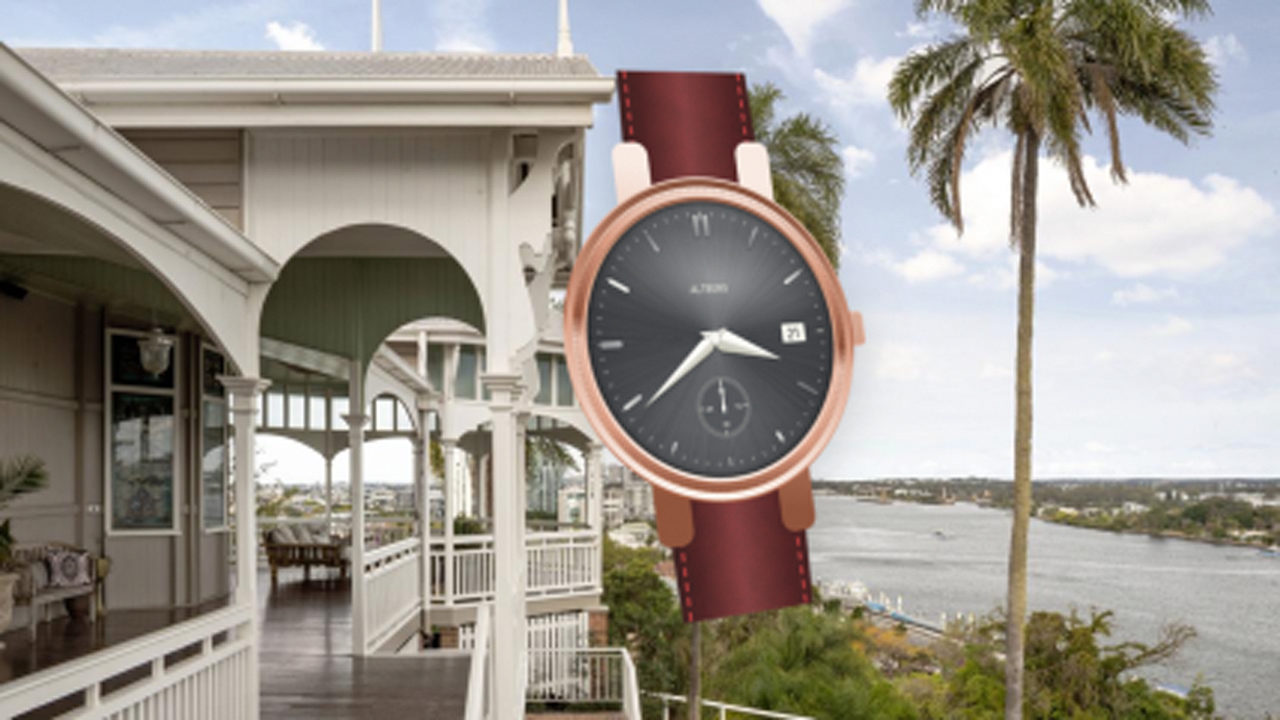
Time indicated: **3:39**
